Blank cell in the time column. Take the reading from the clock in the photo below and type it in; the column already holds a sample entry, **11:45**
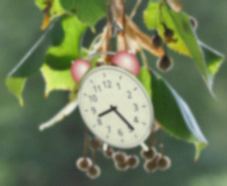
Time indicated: **8:24**
